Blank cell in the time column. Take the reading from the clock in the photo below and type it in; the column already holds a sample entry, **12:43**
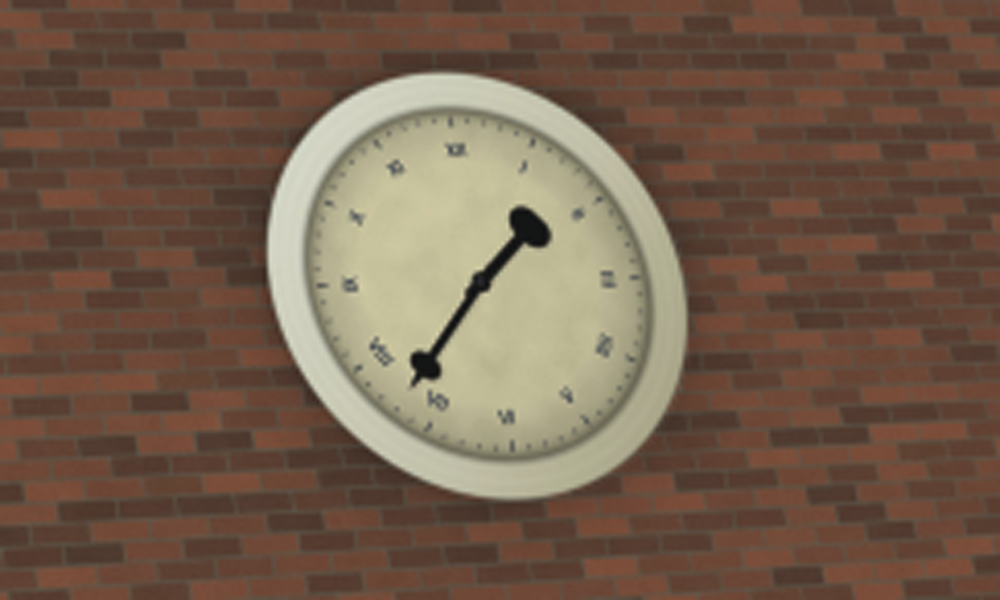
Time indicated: **1:37**
